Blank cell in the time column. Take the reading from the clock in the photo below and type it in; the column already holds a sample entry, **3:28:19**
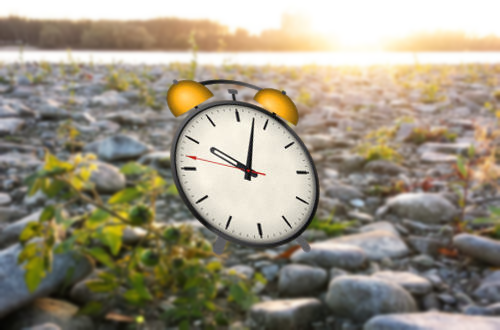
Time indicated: **10:02:47**
